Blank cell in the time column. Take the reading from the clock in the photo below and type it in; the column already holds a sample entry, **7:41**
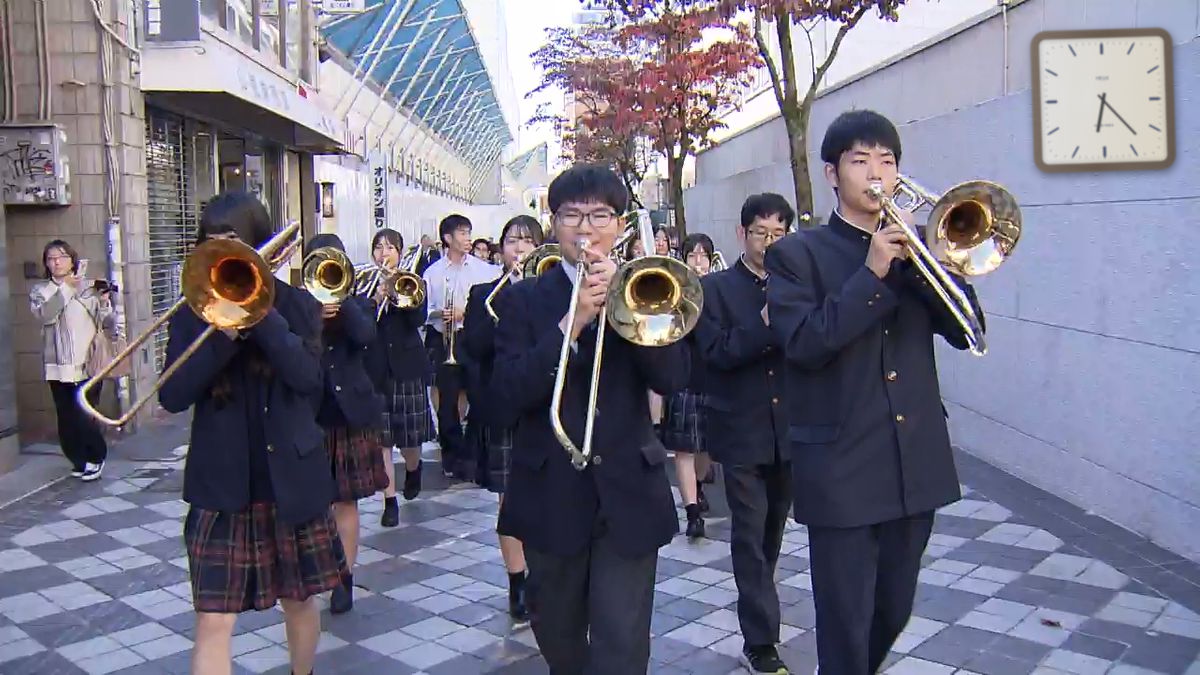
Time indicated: **6:23**
